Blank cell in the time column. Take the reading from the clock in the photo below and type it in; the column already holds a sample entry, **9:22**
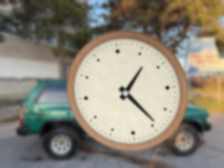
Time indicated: **1:24**
